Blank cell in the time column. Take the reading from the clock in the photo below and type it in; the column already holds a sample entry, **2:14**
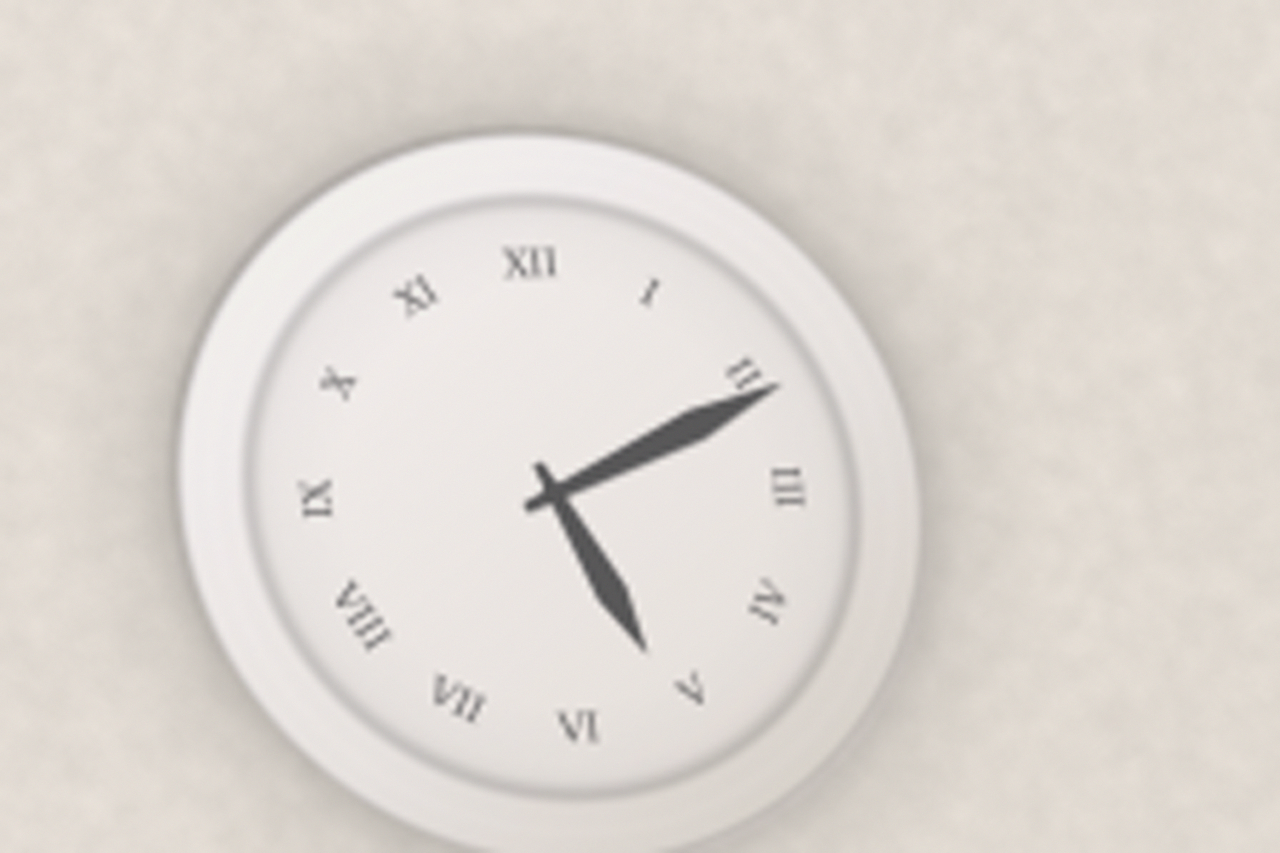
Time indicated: **5:11**
